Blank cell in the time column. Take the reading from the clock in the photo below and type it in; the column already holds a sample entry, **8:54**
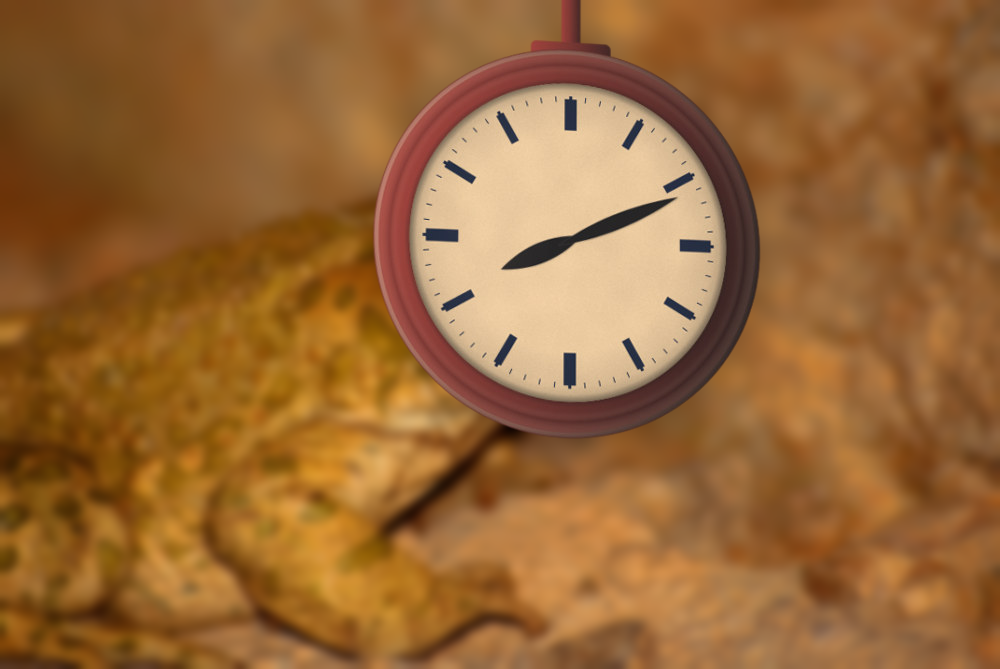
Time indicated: **8:11**
